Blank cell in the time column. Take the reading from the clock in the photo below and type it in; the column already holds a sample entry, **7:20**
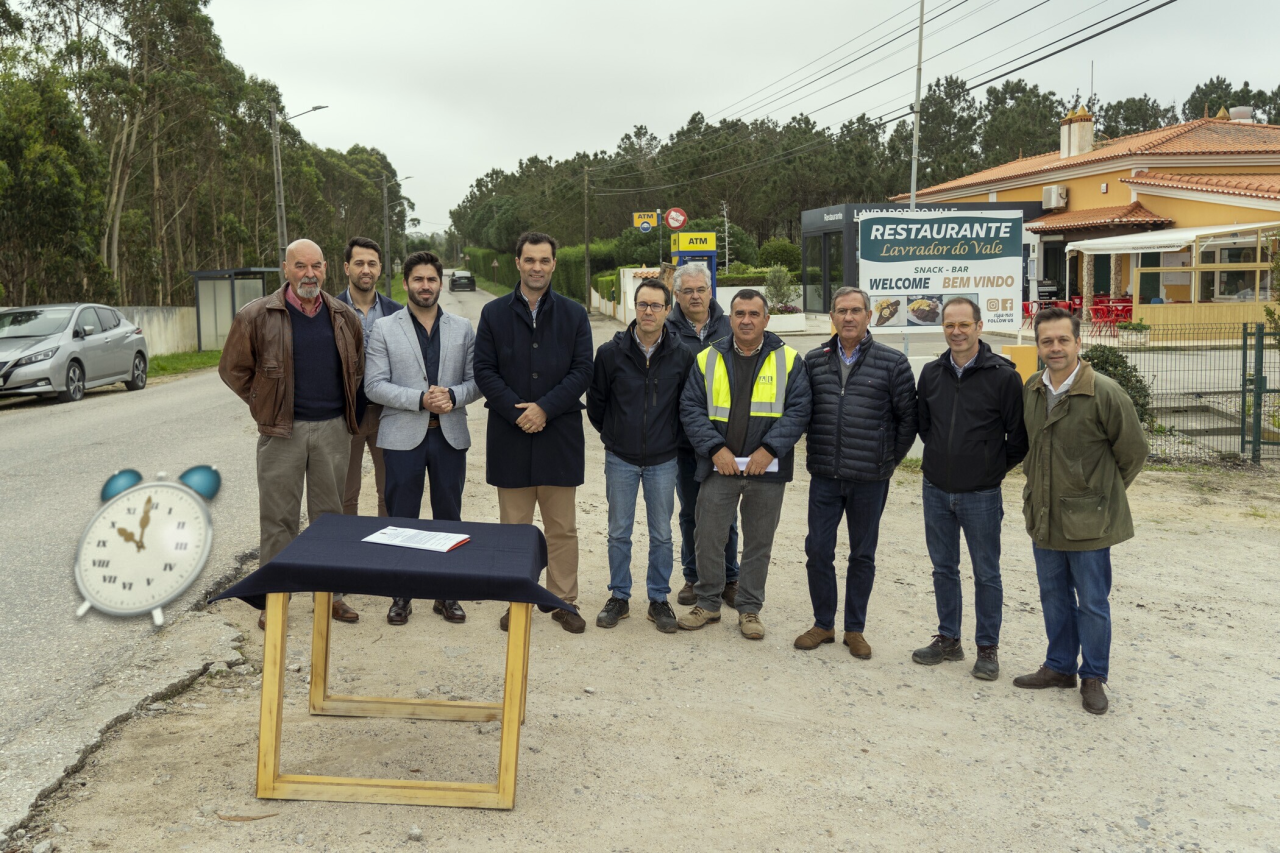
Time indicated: **9:59**
